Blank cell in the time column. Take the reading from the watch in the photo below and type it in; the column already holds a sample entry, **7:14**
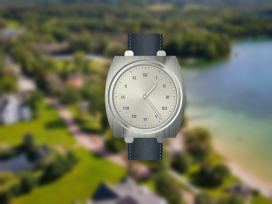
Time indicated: **1:24**
